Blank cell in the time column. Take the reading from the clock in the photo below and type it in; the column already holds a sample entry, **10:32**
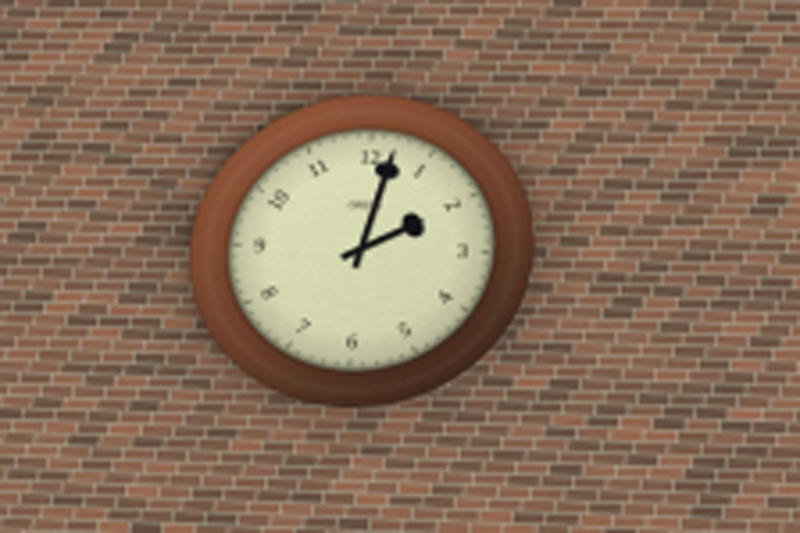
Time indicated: **2:02**
